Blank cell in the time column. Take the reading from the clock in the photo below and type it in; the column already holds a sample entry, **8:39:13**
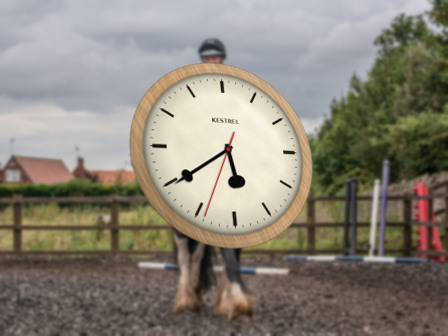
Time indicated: **5:39:34**
